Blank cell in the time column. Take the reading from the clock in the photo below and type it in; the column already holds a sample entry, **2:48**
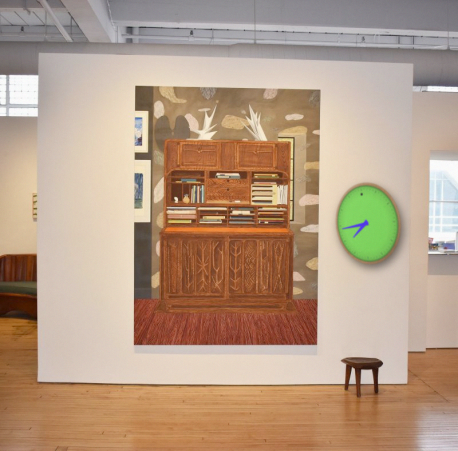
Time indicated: **7:44**
